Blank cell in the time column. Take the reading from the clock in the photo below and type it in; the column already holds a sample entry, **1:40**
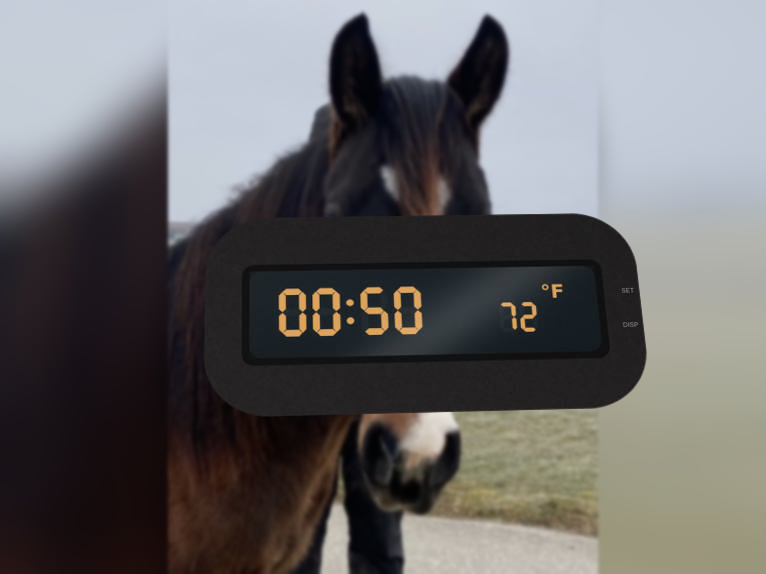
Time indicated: **0:50**
